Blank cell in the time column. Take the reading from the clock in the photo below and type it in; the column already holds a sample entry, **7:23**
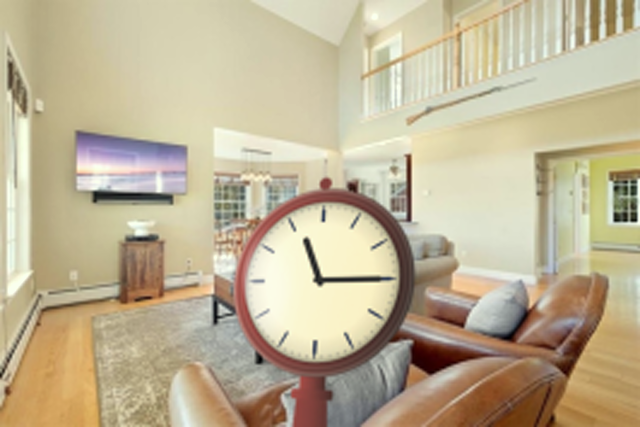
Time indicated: **11:15**
